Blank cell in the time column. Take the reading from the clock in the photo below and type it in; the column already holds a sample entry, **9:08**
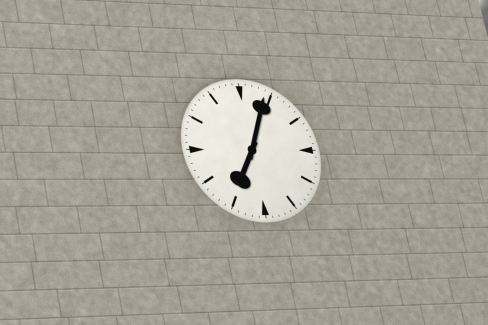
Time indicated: **7:04**
